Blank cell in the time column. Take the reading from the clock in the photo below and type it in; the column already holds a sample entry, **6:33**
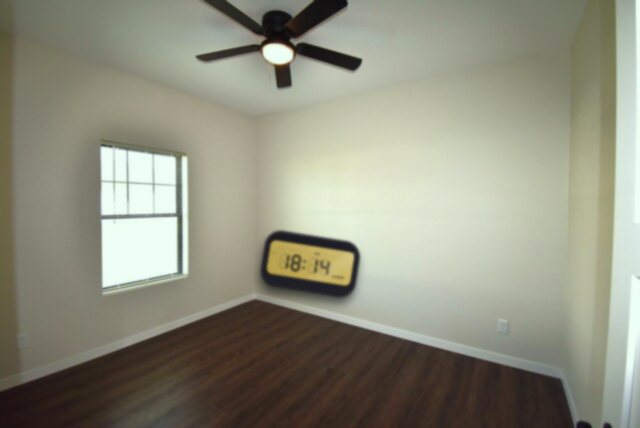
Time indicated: **18:14**
